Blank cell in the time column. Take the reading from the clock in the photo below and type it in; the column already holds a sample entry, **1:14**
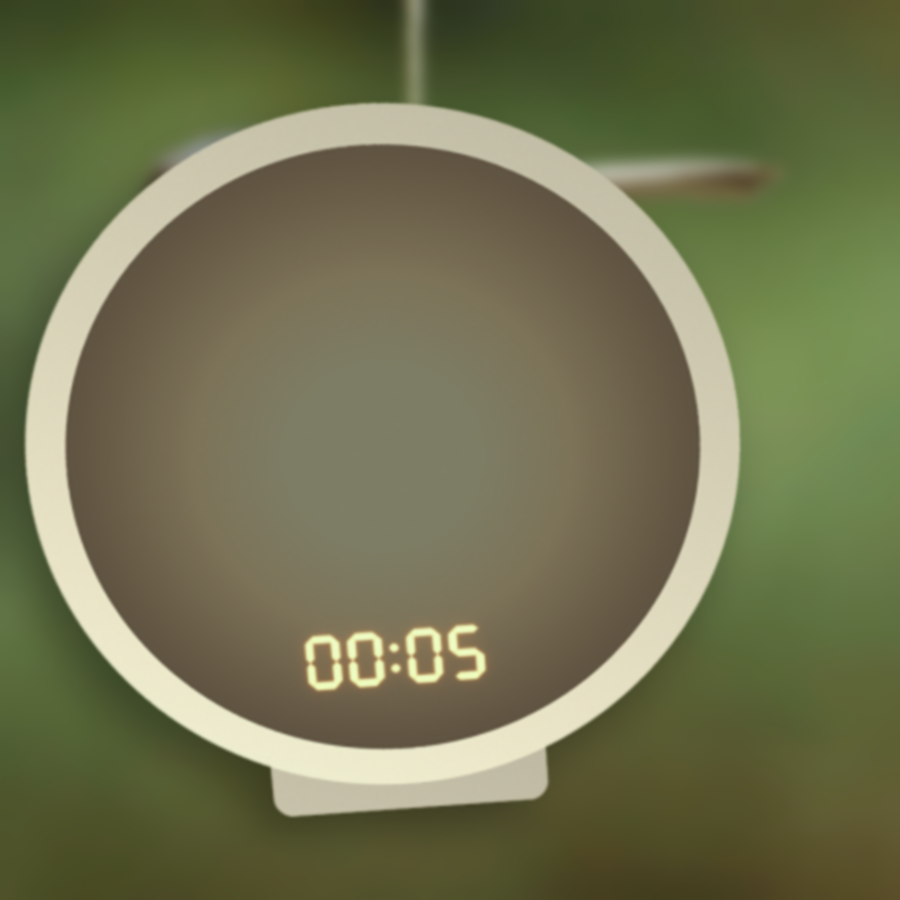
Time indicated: **0:05**
